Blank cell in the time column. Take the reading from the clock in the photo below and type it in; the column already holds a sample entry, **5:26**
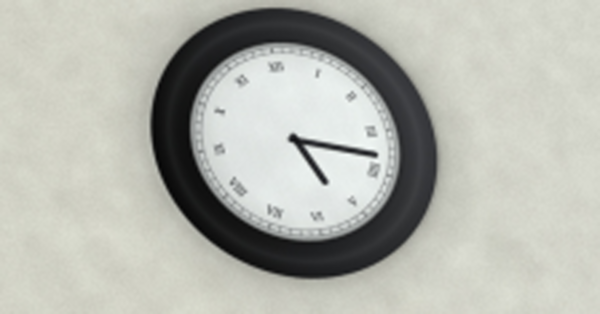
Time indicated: **5:18**
